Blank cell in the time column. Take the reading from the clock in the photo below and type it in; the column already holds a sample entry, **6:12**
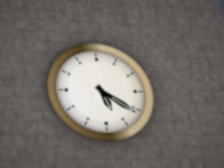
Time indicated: **5:21**
